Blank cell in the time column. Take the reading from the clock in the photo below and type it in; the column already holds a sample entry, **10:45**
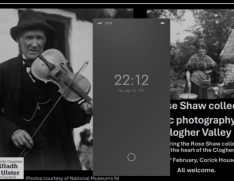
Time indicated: **22:12**
